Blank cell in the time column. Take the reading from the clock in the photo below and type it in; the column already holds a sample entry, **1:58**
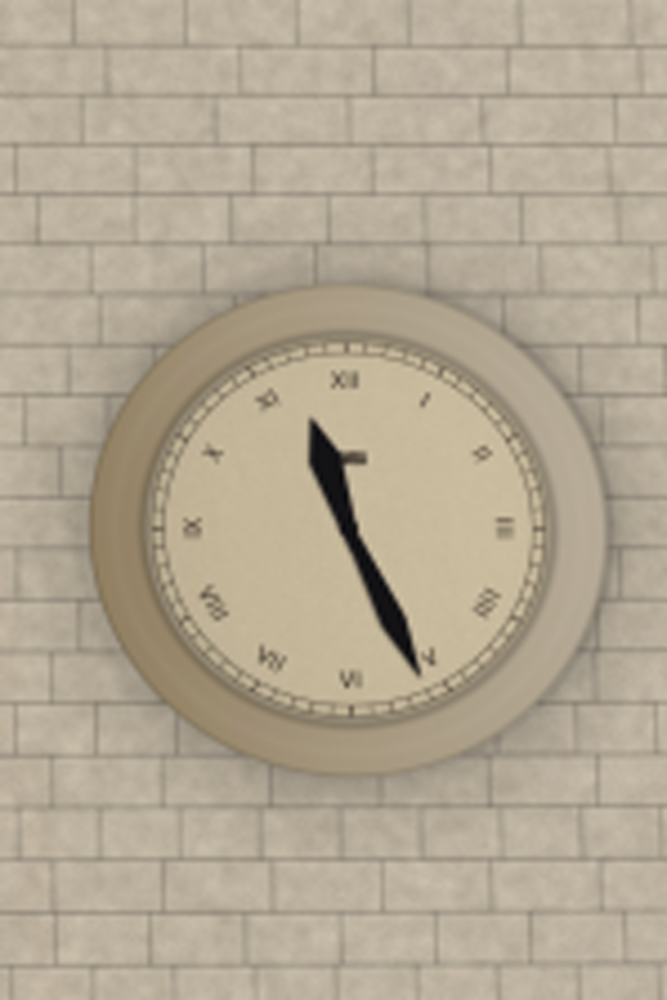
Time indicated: **11:26**
